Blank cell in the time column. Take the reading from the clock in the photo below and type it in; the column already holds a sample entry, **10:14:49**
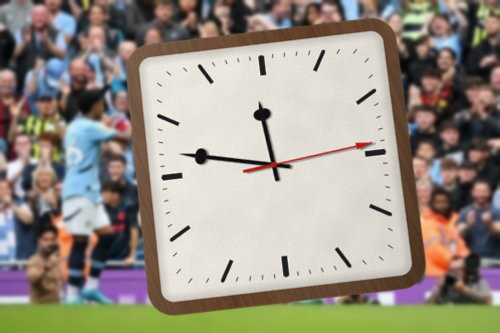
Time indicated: **11:47:14**
